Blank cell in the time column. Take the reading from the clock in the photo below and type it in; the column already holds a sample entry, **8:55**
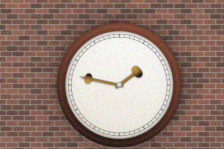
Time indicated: **1:47**
